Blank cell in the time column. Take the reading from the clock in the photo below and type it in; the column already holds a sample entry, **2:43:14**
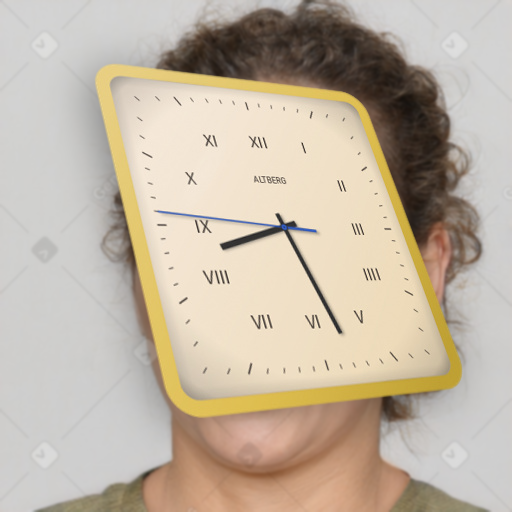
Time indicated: **8:27:46**
